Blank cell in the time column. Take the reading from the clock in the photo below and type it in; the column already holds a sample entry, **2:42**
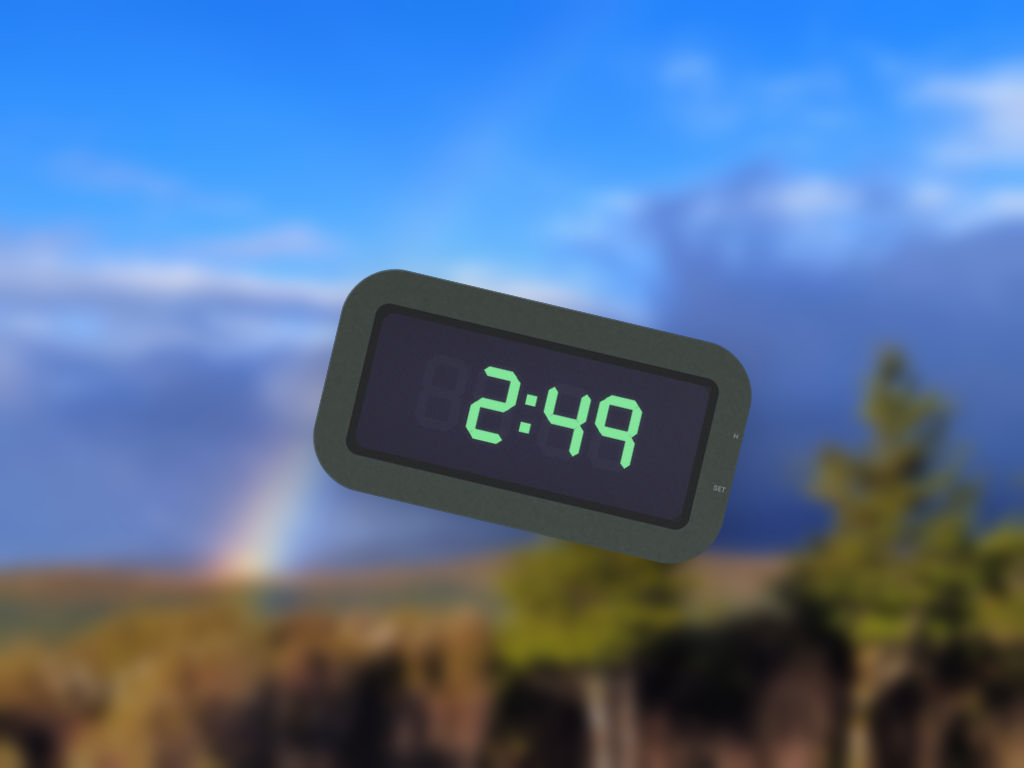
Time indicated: **2:49**
